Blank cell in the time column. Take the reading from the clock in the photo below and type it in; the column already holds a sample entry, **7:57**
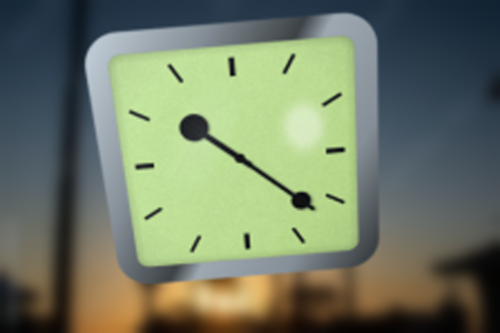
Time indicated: **10:22**
